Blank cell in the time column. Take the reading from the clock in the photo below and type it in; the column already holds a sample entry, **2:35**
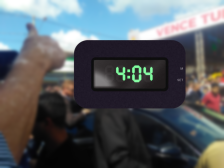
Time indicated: **4:04**
